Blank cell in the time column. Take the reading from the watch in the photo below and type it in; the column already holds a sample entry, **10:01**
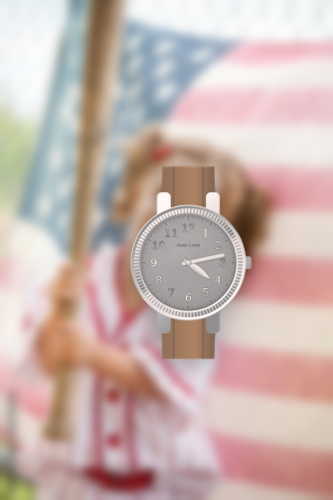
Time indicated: **4:13**
